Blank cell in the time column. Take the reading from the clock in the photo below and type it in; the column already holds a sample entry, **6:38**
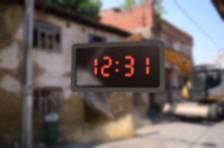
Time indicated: **12:31**
